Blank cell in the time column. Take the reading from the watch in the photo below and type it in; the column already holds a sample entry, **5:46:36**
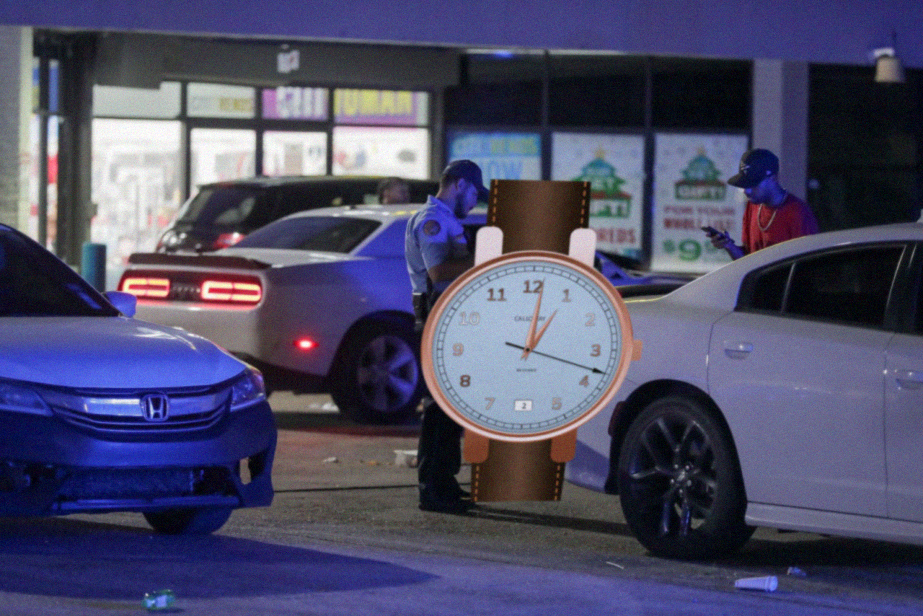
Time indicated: **1:01:18**
